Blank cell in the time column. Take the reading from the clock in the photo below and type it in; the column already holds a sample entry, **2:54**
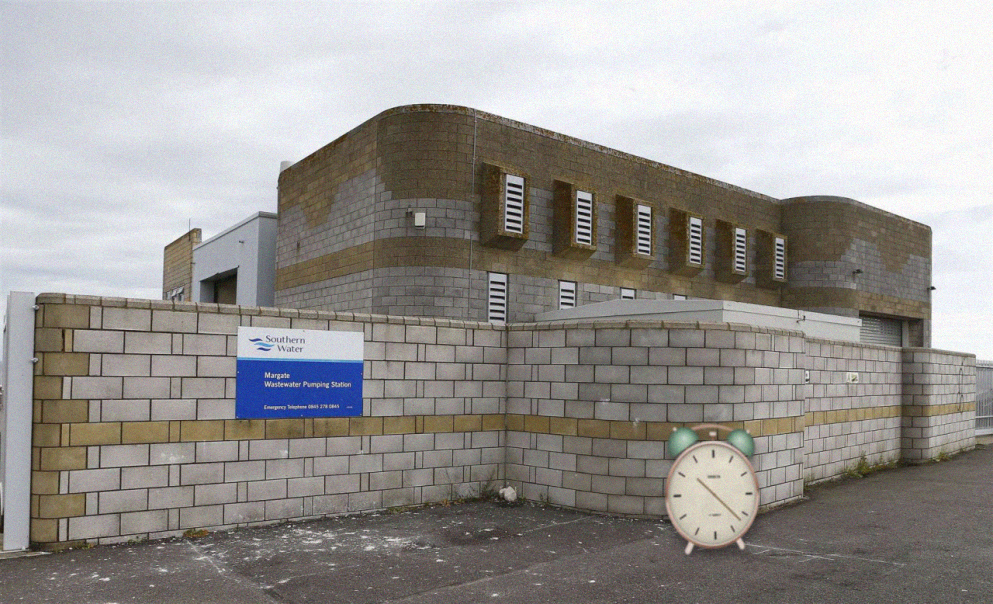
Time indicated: **10:22**
